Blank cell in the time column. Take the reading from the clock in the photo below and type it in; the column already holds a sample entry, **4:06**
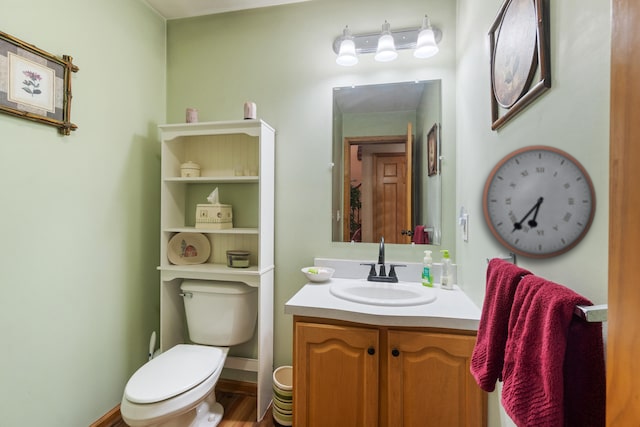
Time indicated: **6:37**
